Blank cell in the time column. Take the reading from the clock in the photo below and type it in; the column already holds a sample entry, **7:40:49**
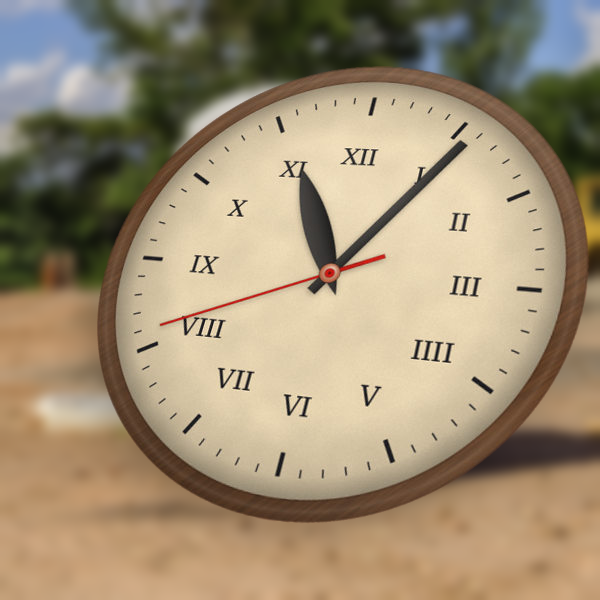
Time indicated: **11:05:41**
